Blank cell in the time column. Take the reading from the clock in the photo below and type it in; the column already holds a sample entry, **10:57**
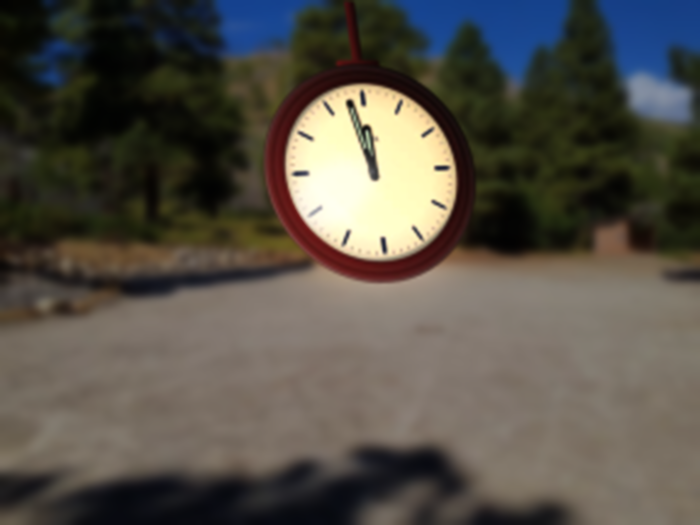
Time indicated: **11:58**
